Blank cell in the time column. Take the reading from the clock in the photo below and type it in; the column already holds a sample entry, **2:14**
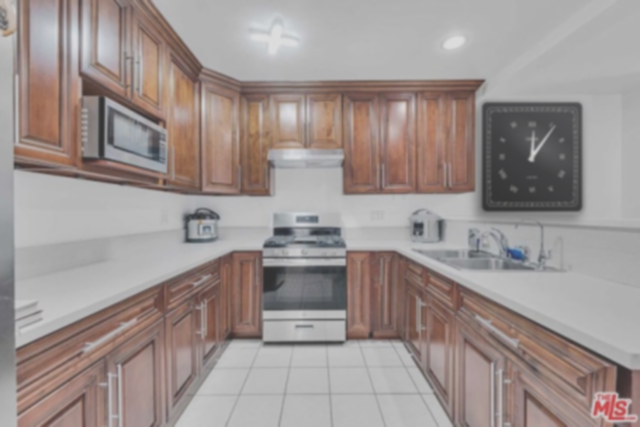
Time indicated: **12:06**
